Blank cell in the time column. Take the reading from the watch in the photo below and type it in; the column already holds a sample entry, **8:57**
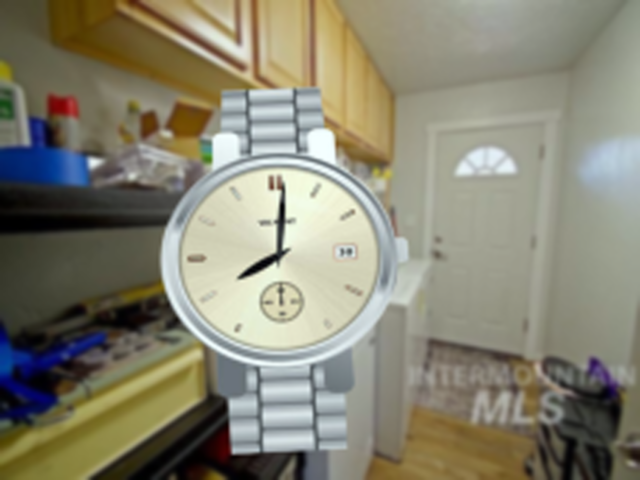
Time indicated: **8:01**
